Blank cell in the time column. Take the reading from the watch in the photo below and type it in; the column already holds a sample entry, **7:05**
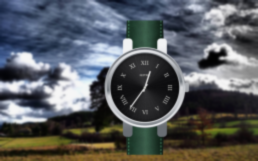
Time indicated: **12:36**
